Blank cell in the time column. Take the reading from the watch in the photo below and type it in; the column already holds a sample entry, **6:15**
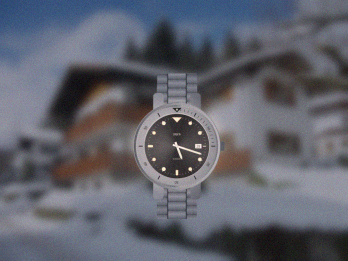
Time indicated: **5:18**
